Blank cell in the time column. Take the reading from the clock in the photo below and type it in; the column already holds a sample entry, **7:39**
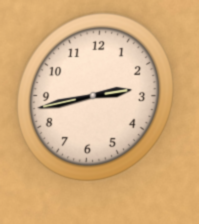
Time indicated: **2:43**
